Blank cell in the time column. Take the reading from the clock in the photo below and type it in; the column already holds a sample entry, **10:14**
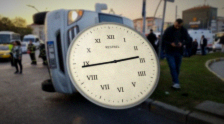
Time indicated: **2:44**
